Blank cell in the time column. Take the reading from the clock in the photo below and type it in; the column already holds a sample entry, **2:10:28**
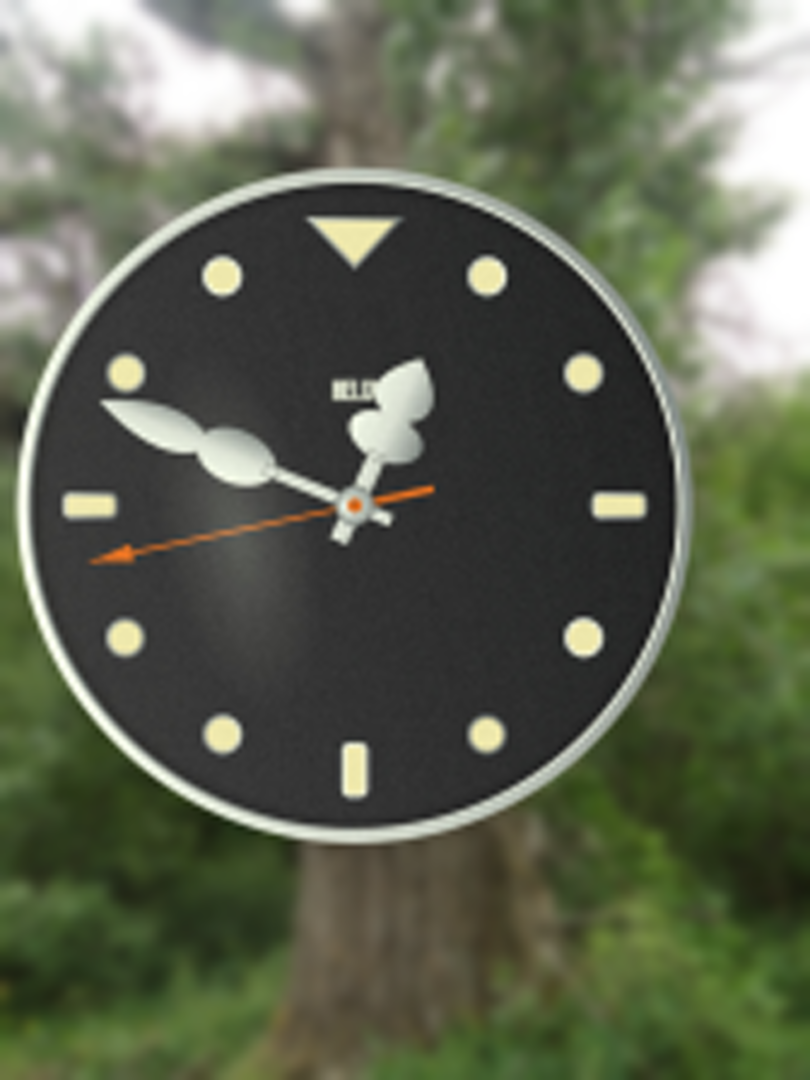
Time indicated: **12:48:43**
